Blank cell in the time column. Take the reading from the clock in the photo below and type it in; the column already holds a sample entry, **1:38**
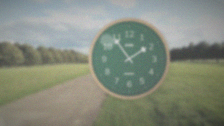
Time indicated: **1:54**
